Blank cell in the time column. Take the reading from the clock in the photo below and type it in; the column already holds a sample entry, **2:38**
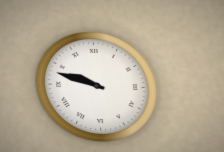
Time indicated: **9:48**
